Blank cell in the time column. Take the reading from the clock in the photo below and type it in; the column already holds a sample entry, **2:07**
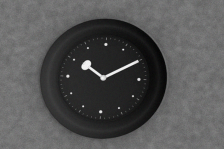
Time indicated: **10:10**
